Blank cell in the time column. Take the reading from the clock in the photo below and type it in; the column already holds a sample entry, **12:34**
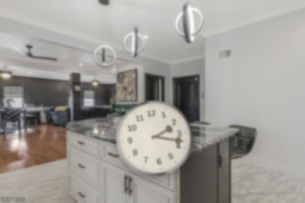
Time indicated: **2:18**
